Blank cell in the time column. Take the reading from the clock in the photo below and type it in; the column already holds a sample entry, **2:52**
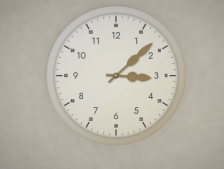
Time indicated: **3:08**
